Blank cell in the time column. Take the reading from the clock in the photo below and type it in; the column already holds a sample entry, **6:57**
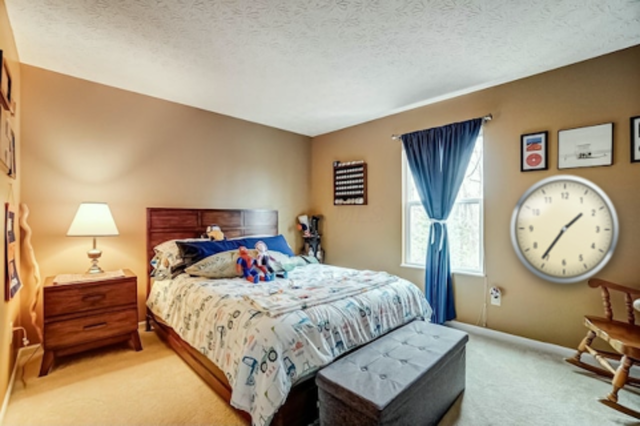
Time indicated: **1:36**
